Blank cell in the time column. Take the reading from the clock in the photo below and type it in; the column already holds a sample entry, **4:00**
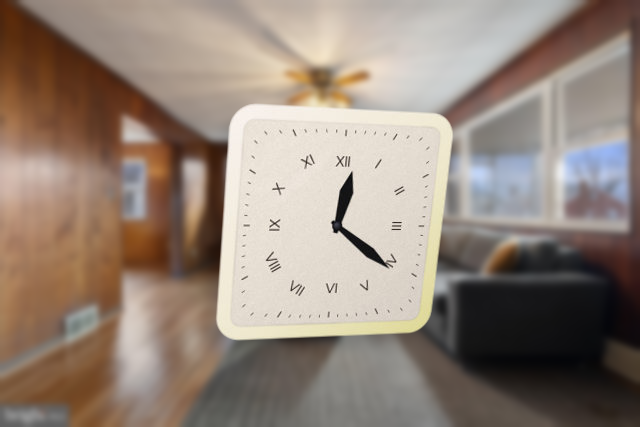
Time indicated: **12:21**
